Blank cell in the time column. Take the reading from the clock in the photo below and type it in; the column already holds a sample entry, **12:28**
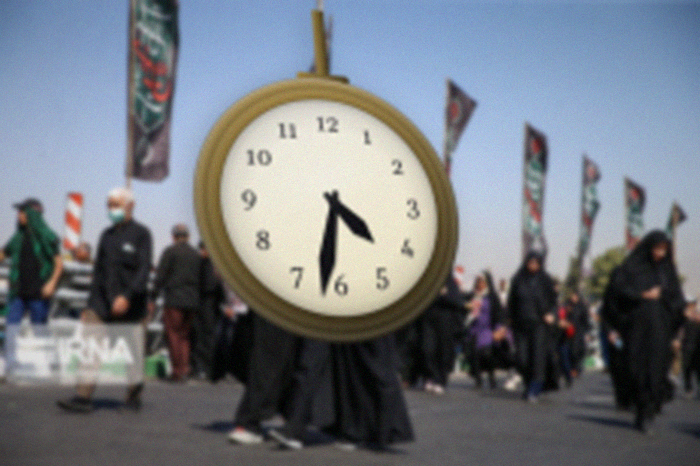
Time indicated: **4:32**
